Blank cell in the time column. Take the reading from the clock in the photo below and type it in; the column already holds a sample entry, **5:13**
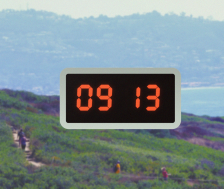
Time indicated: **9:13**
